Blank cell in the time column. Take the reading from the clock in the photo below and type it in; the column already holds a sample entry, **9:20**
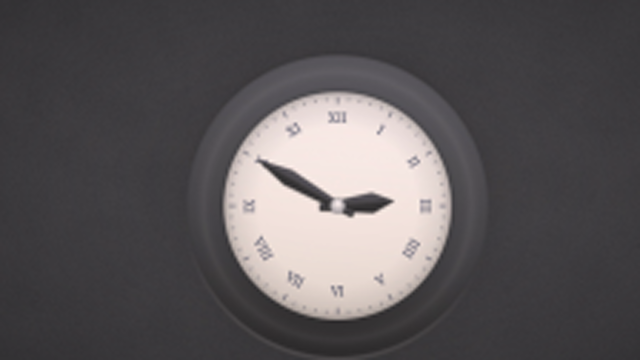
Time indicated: **2:50**
